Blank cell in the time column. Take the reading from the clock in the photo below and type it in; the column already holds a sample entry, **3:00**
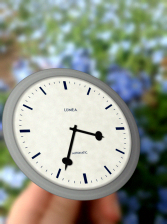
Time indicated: **3:34**
